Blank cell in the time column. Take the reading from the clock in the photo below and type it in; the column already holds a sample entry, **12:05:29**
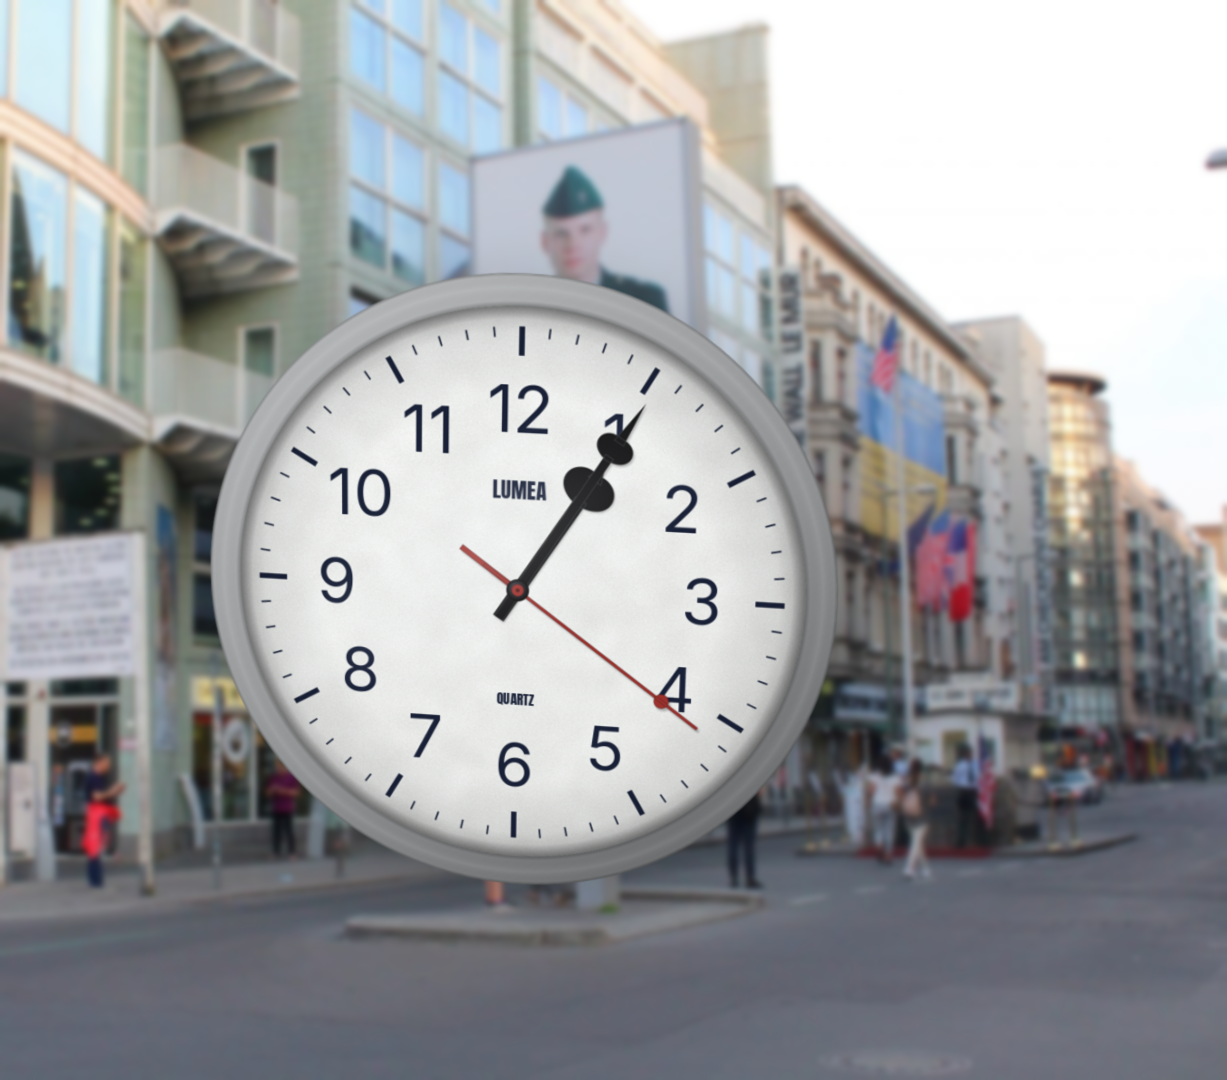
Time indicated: **1:05:21**
